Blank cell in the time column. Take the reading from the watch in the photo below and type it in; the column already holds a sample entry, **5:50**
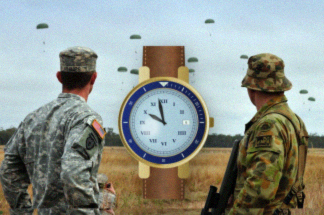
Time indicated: **9:58**
